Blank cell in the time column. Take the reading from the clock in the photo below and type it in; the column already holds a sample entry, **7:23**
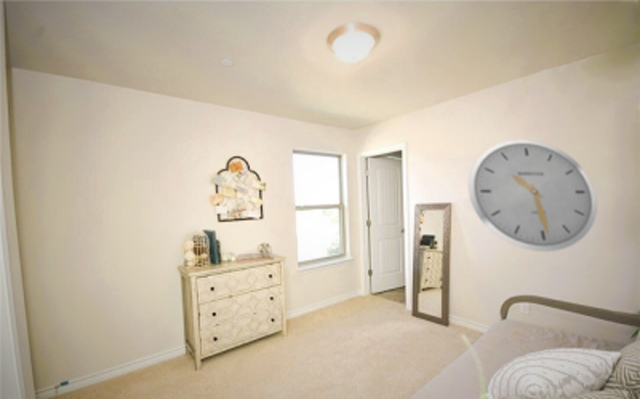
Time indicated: **10:29**
